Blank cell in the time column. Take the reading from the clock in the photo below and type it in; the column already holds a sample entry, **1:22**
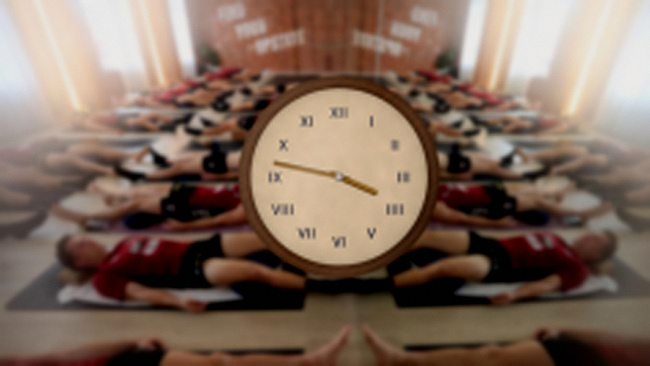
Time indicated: **3:47**
